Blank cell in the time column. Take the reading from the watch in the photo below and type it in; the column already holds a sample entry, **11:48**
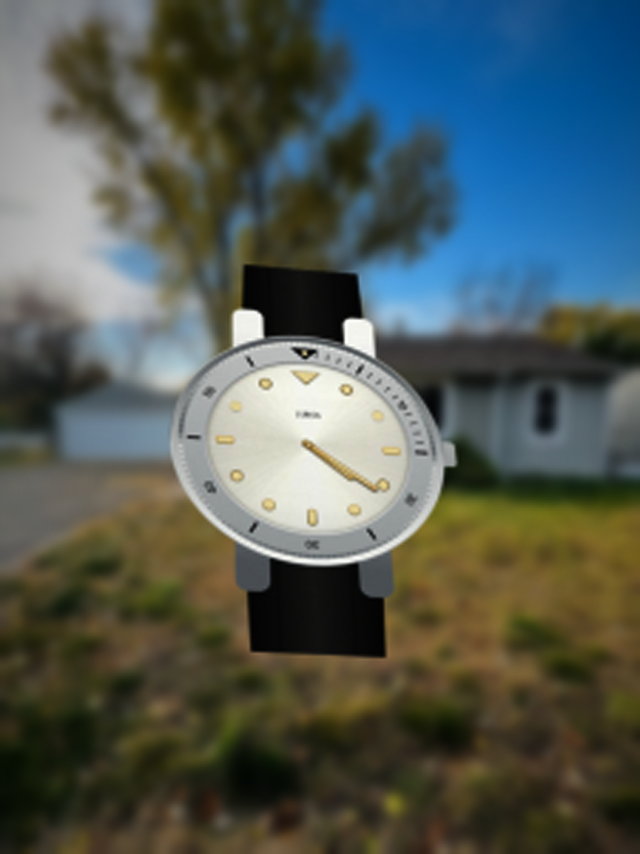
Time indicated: **4:21**
